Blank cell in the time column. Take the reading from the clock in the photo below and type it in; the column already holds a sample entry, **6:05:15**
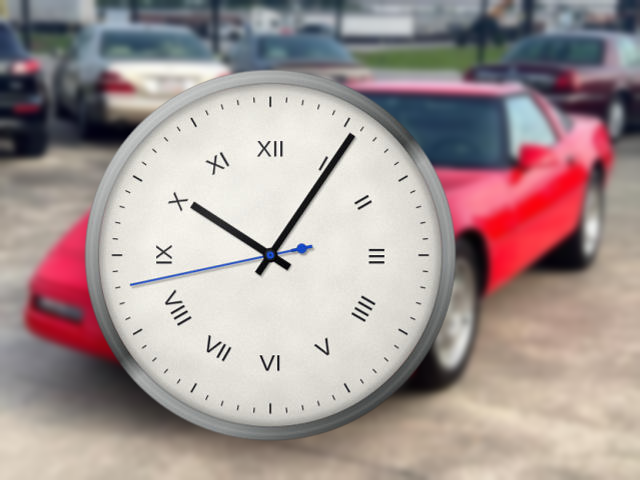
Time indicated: **10:05:43**
